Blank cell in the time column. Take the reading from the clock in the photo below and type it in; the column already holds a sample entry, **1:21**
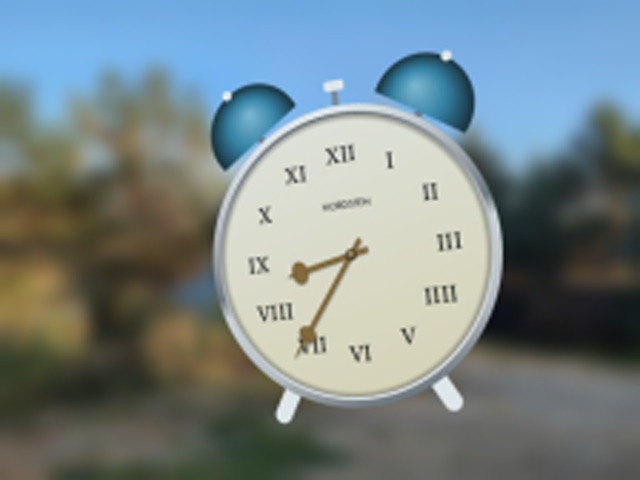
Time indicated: **8:36**
